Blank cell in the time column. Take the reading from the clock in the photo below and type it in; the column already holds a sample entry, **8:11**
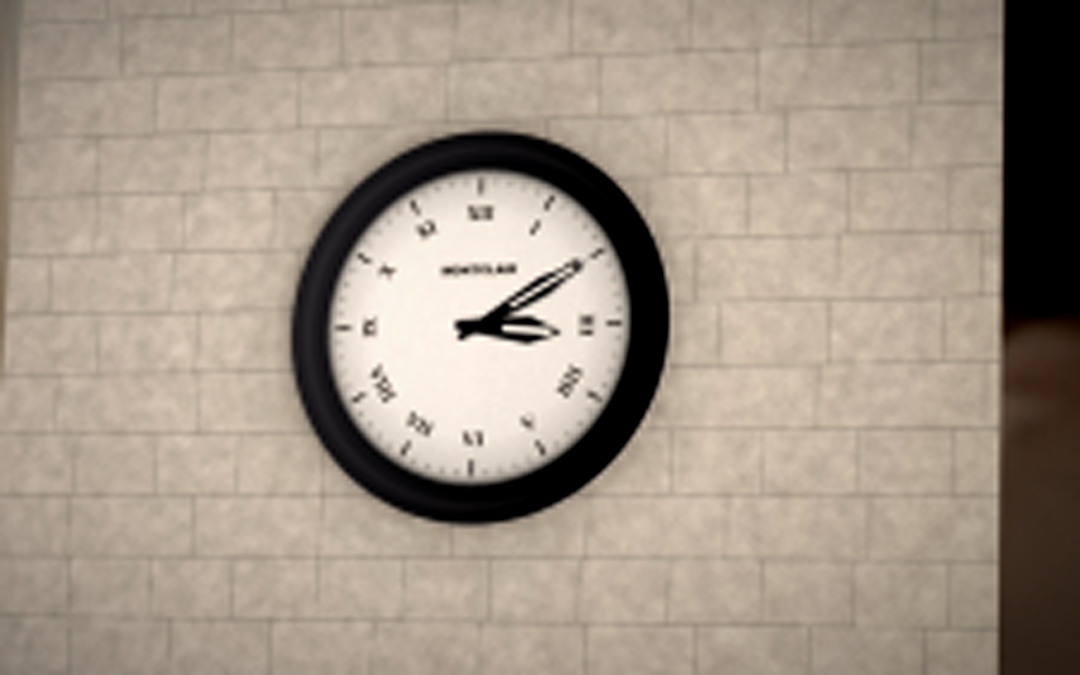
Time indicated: **3:10**
